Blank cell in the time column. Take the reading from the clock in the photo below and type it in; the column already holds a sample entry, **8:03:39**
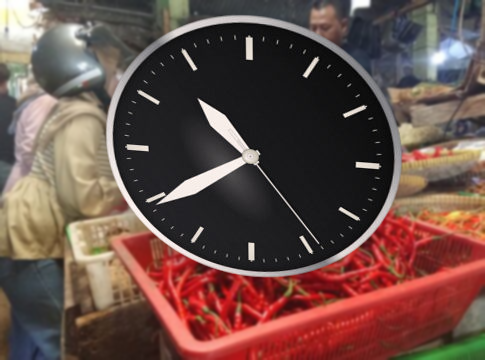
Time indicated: **10:39:24**
